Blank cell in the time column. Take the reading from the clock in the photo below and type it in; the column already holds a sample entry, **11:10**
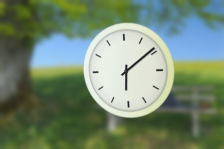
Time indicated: **6:09**
